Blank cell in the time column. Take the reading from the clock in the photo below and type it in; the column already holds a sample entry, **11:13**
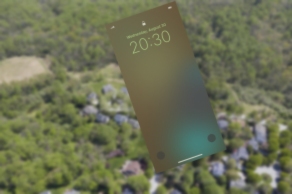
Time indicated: **20:30**
